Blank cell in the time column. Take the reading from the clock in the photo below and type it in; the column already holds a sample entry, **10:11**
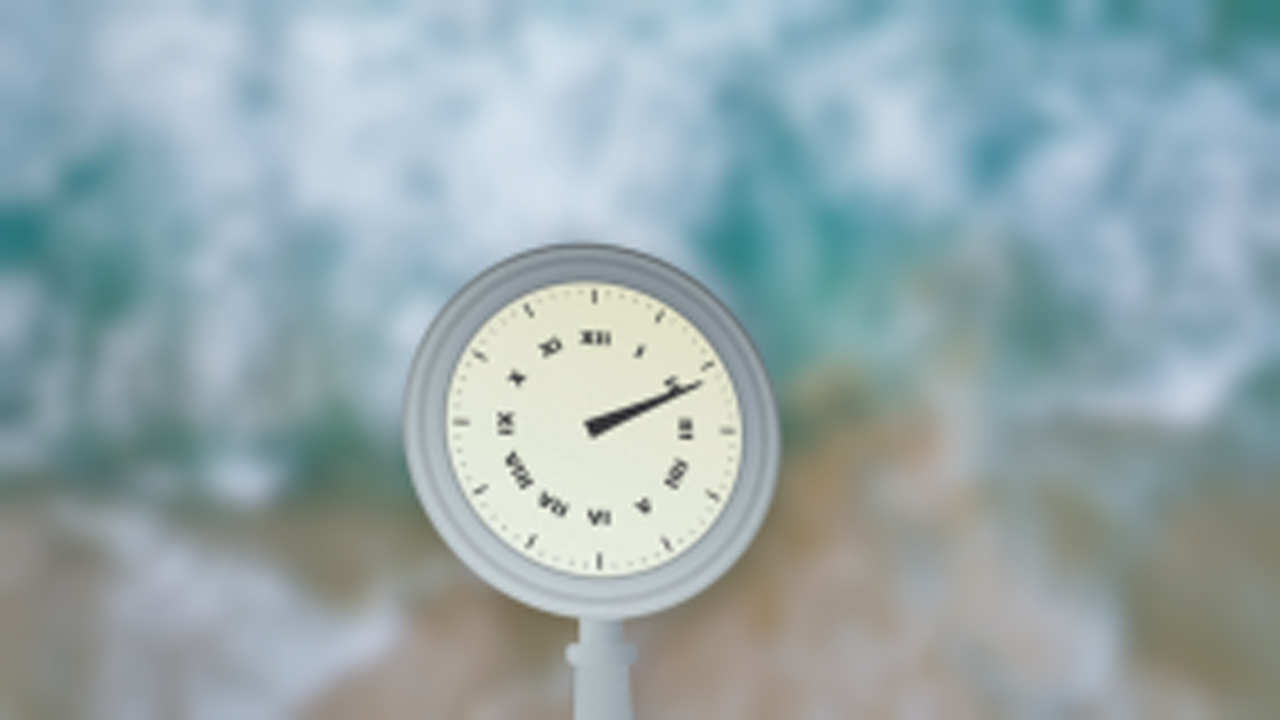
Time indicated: **2:11**
